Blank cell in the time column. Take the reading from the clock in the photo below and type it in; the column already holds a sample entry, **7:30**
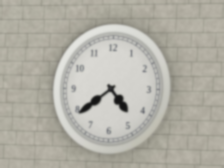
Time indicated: **4:39**
